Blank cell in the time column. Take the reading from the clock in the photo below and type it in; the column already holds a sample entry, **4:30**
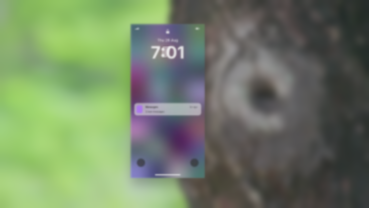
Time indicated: **7:01**
